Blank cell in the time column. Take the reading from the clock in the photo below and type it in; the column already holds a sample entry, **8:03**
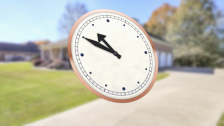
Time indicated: **10:50**
